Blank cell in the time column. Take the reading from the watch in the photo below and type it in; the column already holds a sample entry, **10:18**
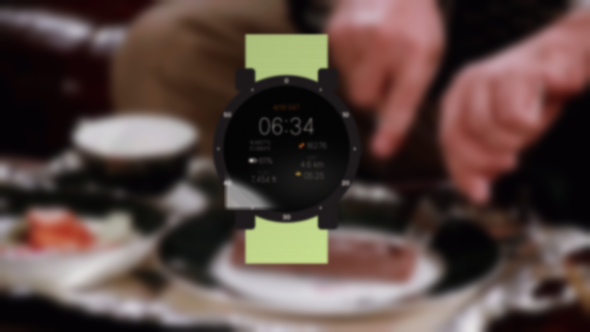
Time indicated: **6:34**
